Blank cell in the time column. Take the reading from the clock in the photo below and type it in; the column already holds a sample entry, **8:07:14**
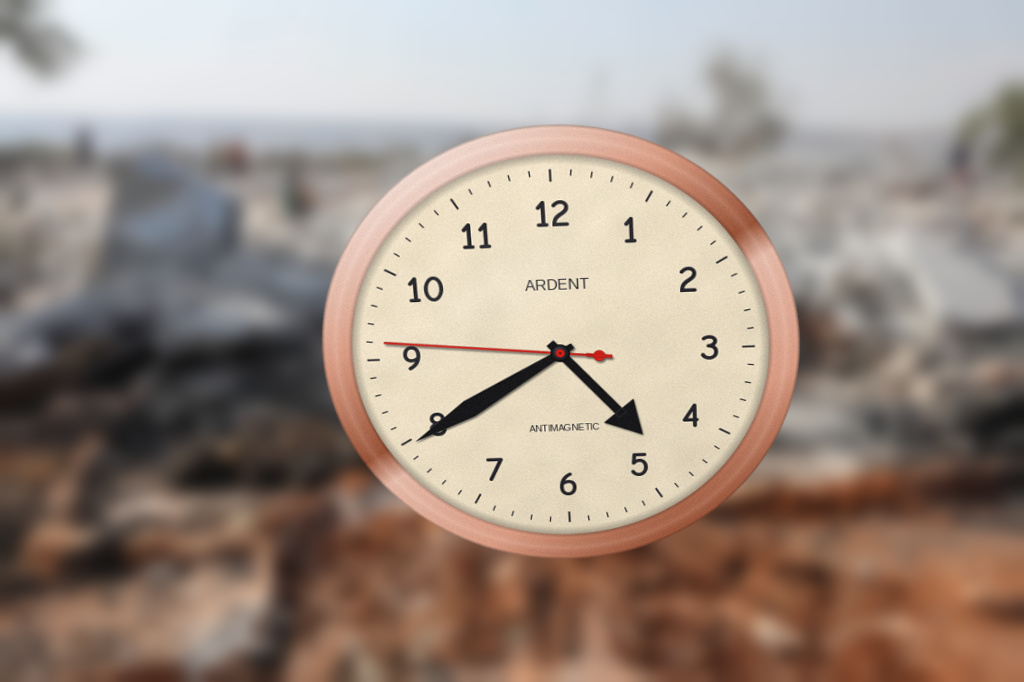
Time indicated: **4:39:46**
